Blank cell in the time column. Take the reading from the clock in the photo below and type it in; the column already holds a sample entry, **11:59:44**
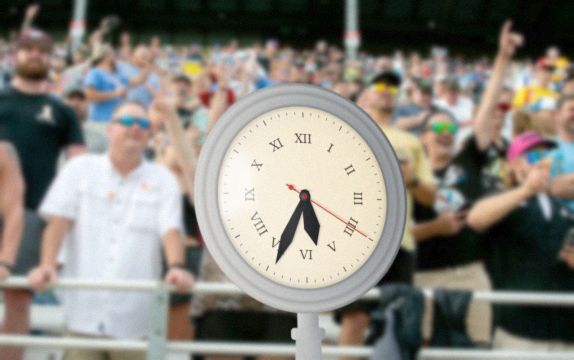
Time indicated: **5:34:20**
